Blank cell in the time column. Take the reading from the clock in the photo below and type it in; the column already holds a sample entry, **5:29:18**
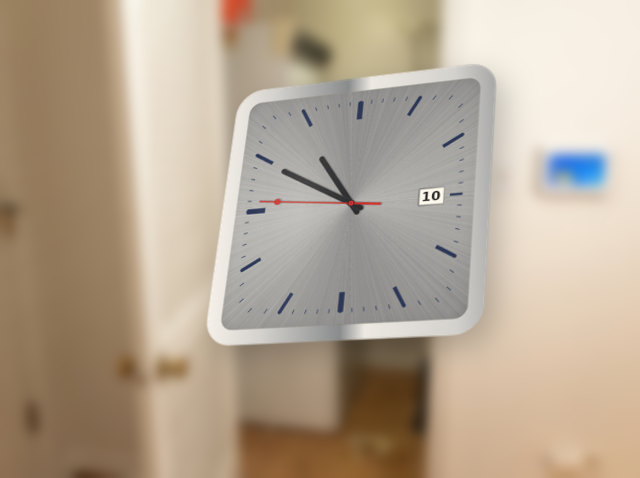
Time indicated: **10:49:46**
